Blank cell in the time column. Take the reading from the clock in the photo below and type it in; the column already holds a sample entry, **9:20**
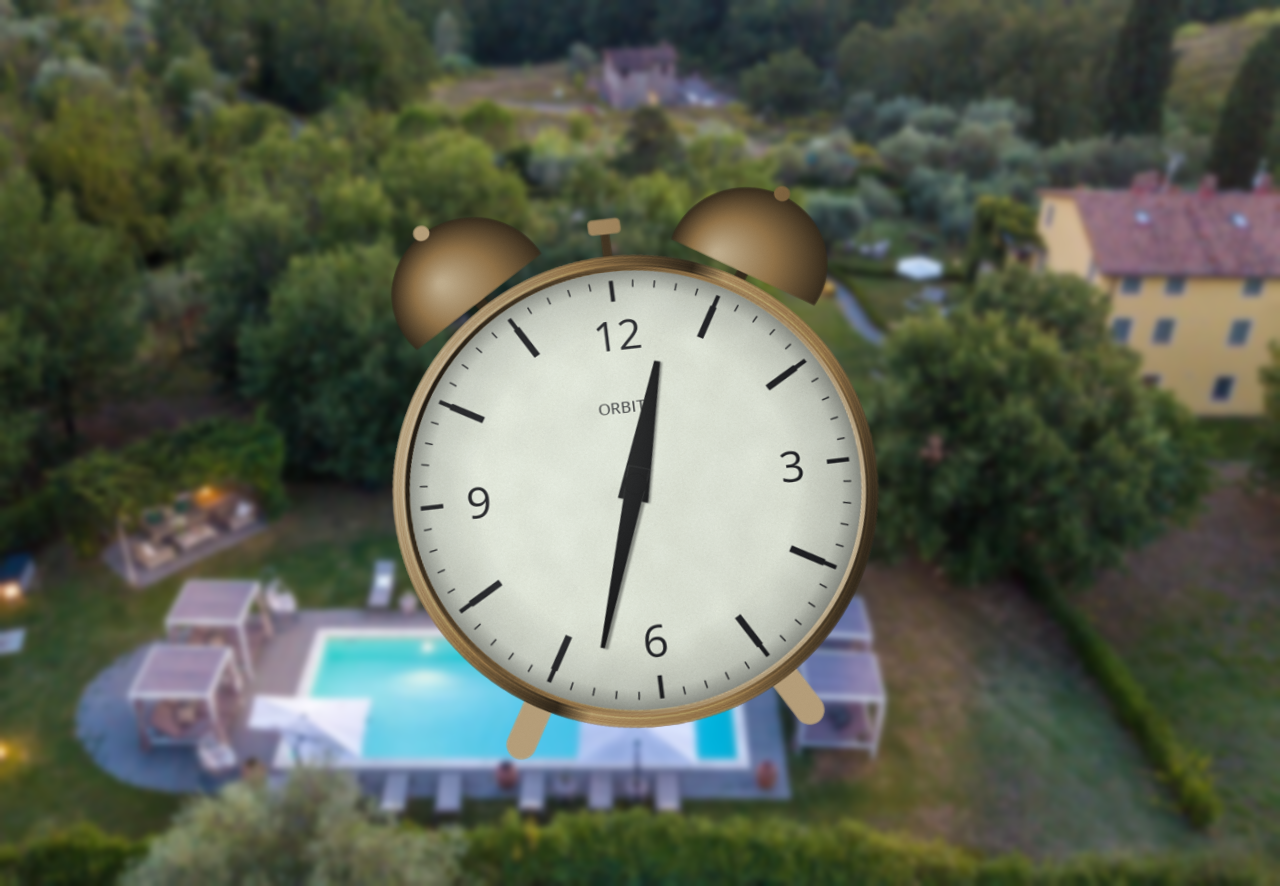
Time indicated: **12:33**
